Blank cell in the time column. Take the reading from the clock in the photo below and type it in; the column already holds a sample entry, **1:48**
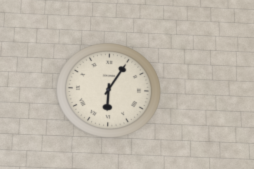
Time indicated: **6:05**
